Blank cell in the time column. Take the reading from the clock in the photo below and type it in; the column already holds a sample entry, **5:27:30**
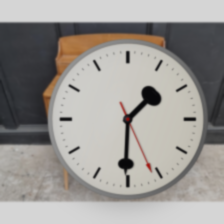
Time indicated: **1:30:26**
